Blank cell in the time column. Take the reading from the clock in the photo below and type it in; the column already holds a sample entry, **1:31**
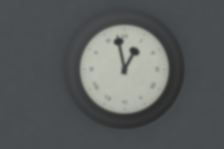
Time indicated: **12:58**
